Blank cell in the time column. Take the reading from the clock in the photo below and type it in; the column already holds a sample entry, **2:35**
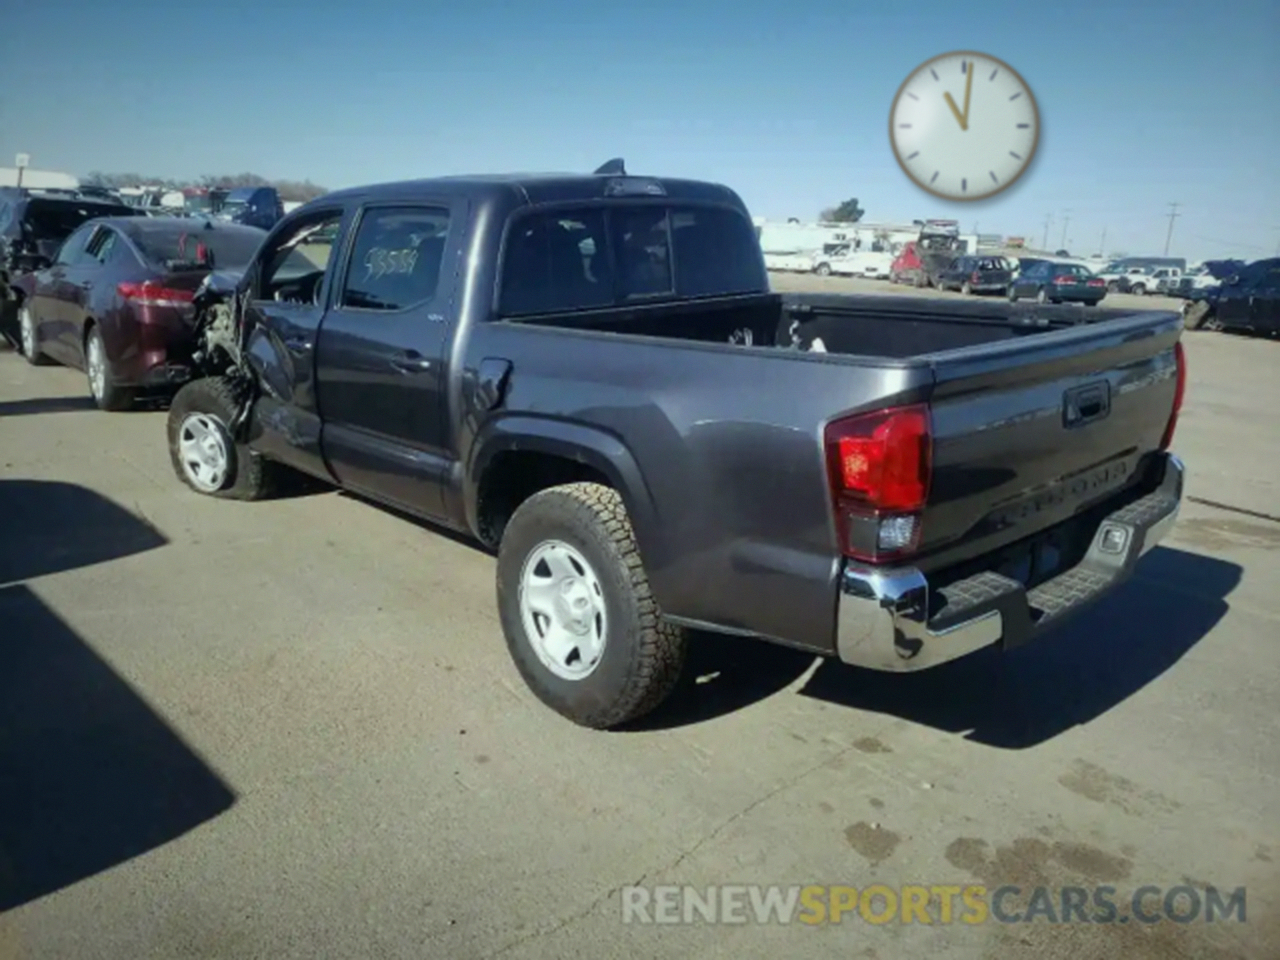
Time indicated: **11:01**
